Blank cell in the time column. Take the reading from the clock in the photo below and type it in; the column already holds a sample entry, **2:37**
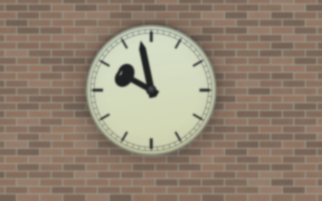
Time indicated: **9:58**
